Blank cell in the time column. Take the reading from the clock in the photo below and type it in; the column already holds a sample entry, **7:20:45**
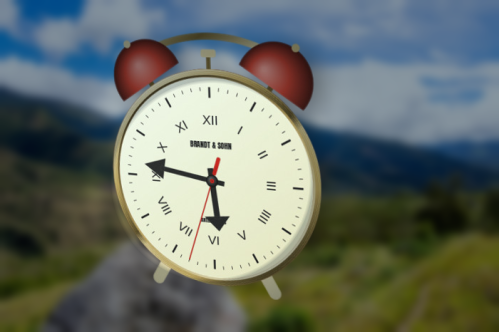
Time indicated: **5:46:33**
